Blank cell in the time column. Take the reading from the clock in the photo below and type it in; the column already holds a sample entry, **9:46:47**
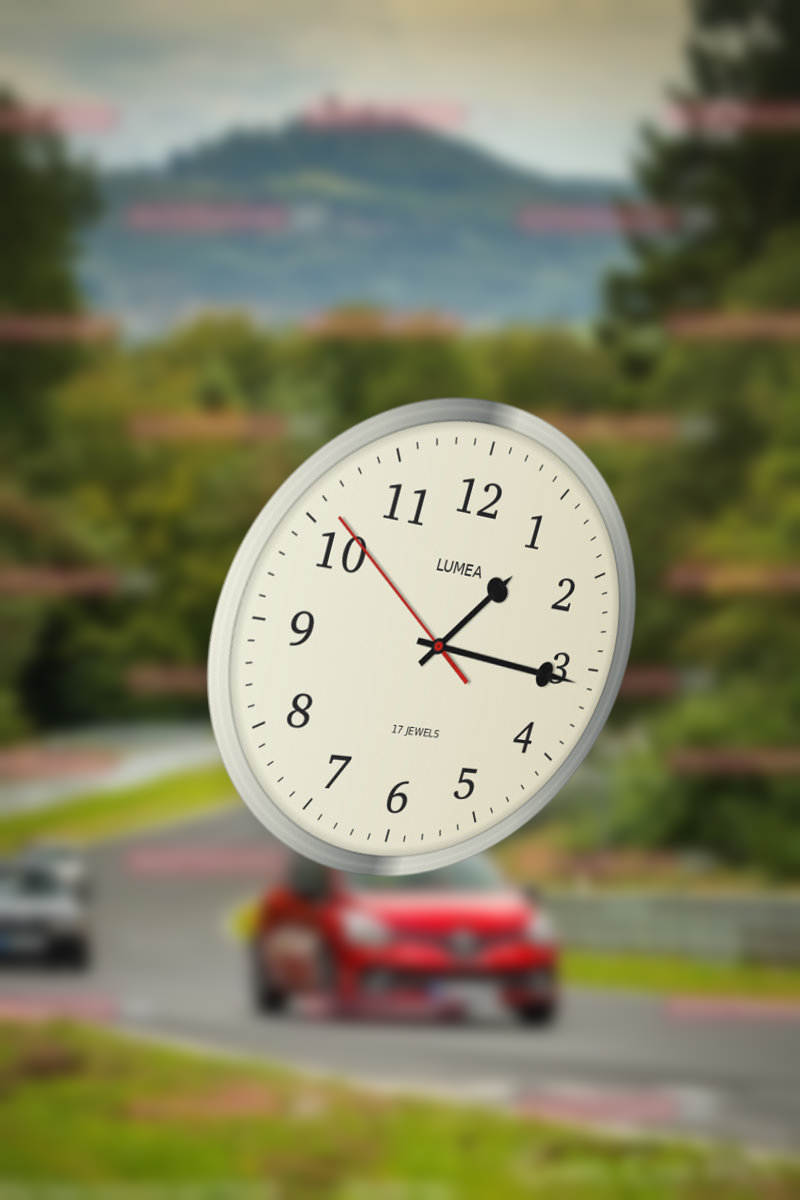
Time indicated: **1:15:51**
